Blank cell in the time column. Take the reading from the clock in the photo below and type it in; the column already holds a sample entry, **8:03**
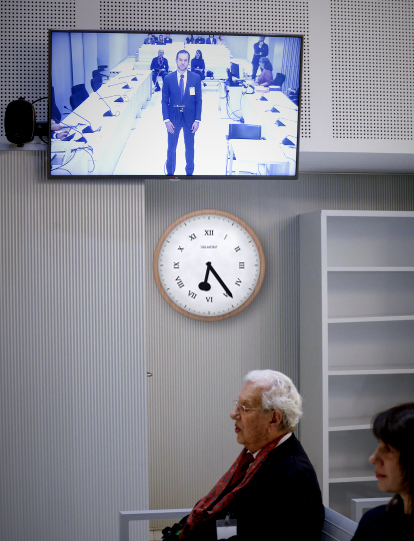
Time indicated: **6:24**
